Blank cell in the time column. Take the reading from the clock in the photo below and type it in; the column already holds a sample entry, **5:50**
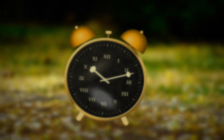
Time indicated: **10:12**
